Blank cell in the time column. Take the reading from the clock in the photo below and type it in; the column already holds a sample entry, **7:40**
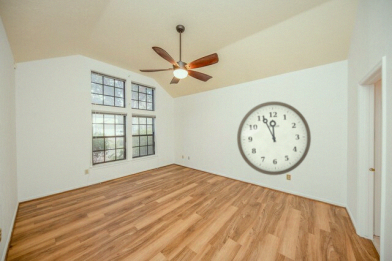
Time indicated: **11:56**
